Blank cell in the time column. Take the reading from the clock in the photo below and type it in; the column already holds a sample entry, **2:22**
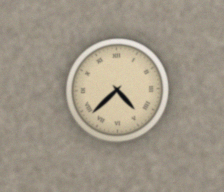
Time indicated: **4:38**
